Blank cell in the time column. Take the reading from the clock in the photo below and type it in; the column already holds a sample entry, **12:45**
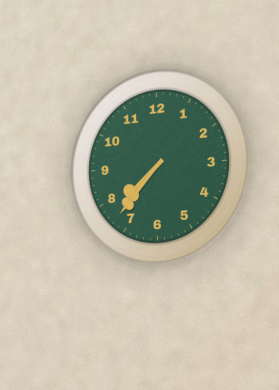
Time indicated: **7:37**
